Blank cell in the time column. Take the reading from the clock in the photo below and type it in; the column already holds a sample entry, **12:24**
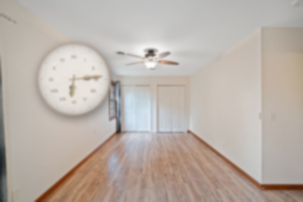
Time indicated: **6:14**
